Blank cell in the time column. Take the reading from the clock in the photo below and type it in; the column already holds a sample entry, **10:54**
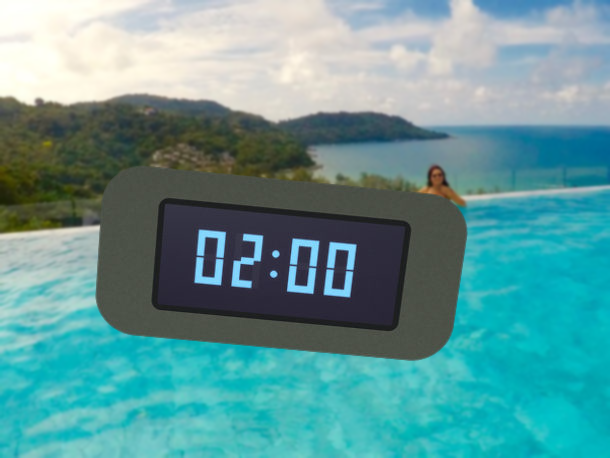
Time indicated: **2:00**
